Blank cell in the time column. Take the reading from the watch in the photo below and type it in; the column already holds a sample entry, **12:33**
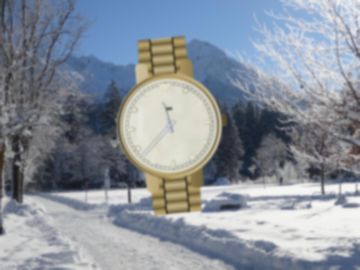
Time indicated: **11:38**
